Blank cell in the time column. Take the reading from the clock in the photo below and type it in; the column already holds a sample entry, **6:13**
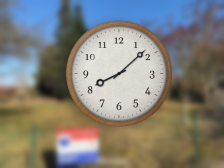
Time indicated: **8:08**
